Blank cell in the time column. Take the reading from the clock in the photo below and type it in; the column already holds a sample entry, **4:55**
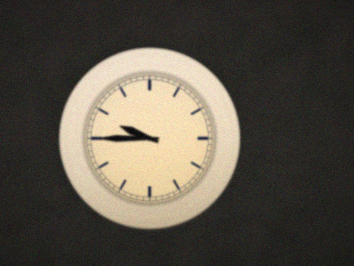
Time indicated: **9:45**
